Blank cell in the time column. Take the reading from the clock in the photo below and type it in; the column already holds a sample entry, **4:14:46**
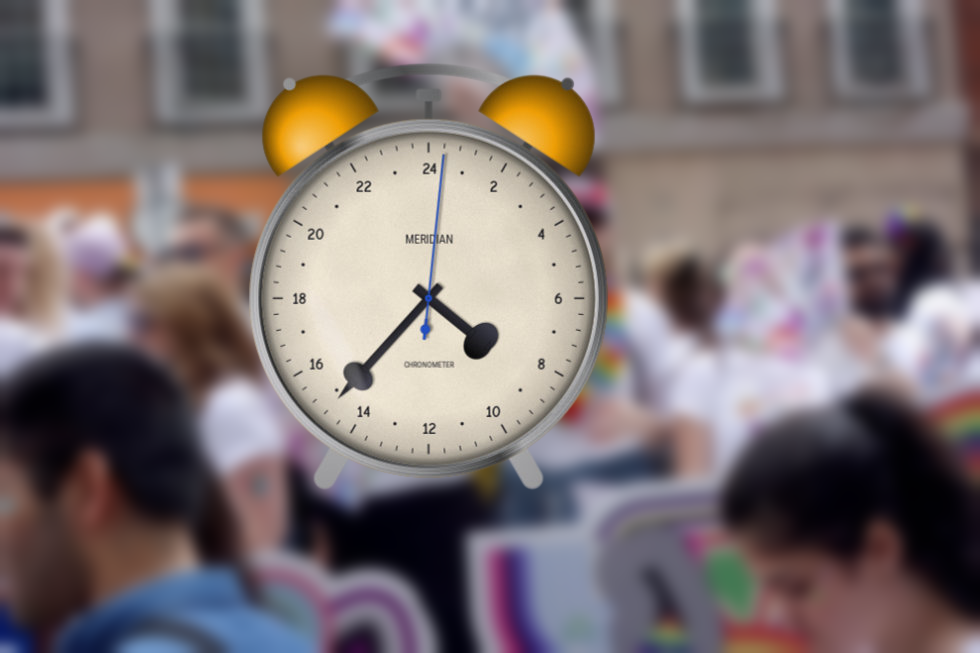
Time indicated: **8:37:01**
